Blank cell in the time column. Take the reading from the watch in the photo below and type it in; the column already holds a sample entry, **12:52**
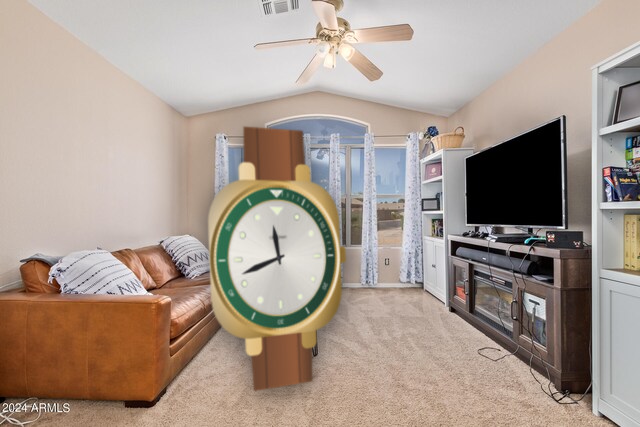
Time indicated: **11:42**
